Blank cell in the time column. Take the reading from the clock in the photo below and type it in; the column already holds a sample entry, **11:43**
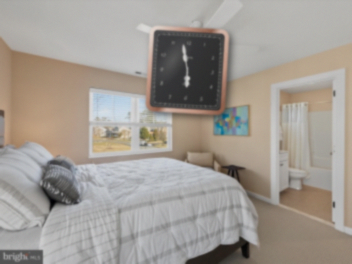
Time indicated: **5:58**
